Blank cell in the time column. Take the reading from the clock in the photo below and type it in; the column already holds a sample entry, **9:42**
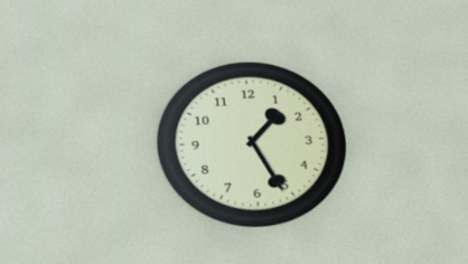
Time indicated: **1:26**
